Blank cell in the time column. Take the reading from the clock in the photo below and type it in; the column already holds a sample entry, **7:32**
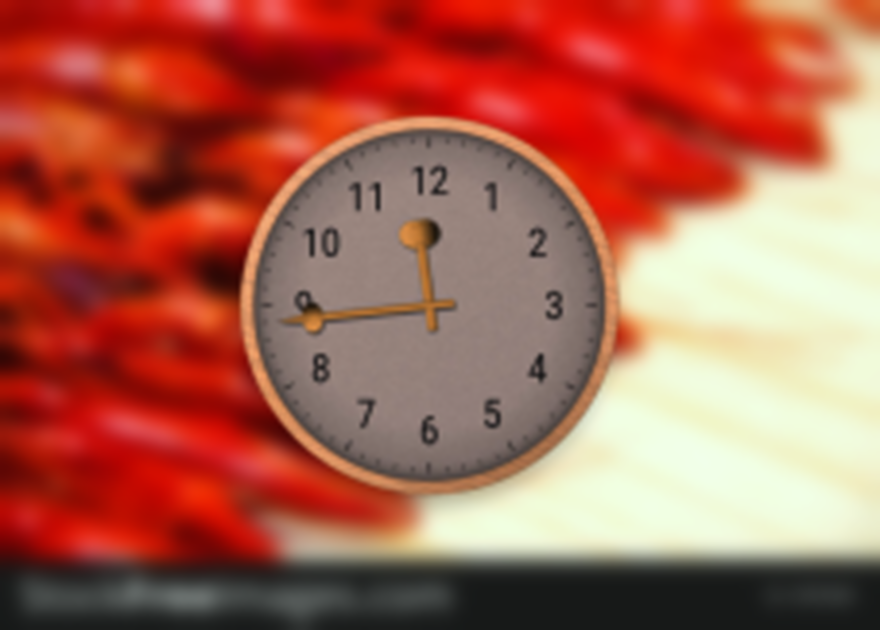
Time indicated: **11:44**
